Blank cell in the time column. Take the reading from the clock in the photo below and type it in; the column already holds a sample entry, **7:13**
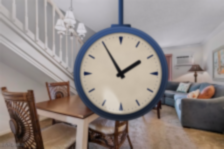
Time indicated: **1:55**
